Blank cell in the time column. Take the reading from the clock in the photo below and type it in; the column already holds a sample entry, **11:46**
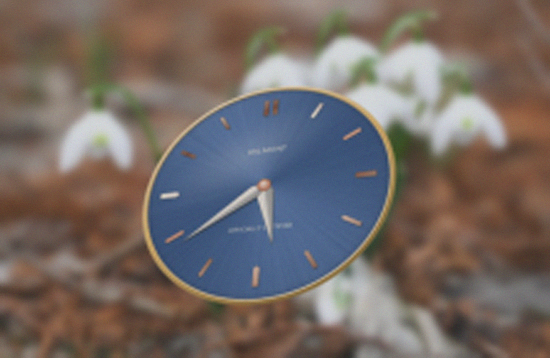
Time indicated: **5:39**
